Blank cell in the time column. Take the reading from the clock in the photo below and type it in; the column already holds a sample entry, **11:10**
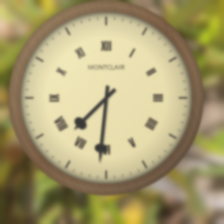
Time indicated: **7:31**
